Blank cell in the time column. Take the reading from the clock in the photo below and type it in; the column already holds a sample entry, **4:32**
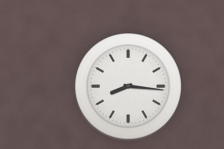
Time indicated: **8:16**
